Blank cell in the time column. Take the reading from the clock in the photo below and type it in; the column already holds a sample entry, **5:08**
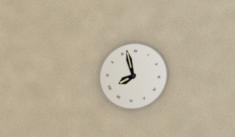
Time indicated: **7:57**
